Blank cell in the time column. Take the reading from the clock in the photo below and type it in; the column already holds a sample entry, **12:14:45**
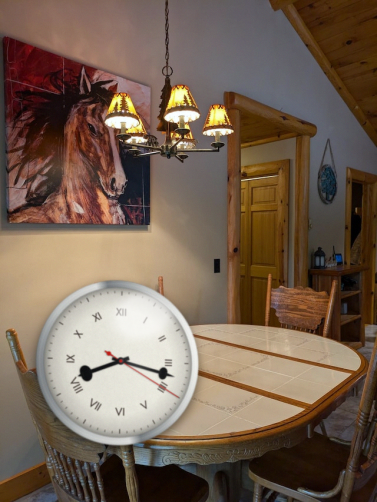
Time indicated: **8:17:20**
